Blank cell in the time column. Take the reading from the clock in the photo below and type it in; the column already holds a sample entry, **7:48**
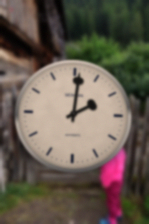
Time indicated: **2:01**
